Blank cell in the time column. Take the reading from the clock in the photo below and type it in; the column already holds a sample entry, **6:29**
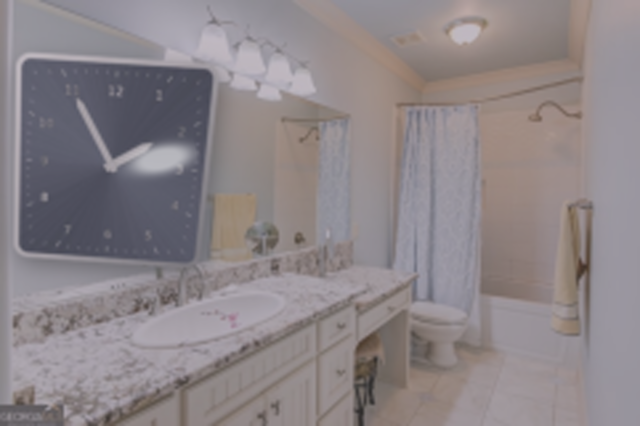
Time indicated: **1:55**
